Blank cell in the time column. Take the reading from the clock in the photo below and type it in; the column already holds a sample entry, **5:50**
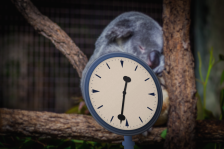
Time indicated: **12:32**
